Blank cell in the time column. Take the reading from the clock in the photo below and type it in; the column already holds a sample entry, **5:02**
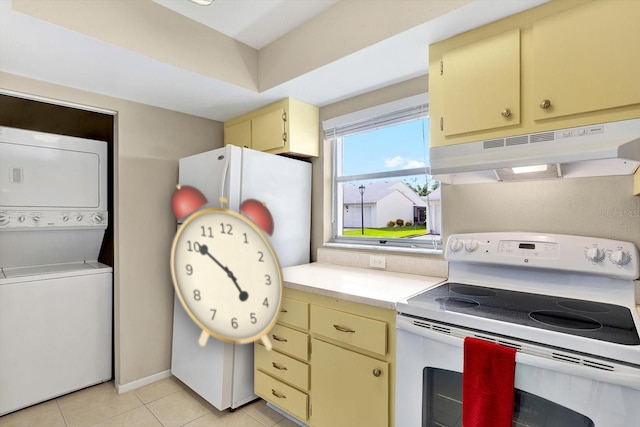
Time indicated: **4:51**
